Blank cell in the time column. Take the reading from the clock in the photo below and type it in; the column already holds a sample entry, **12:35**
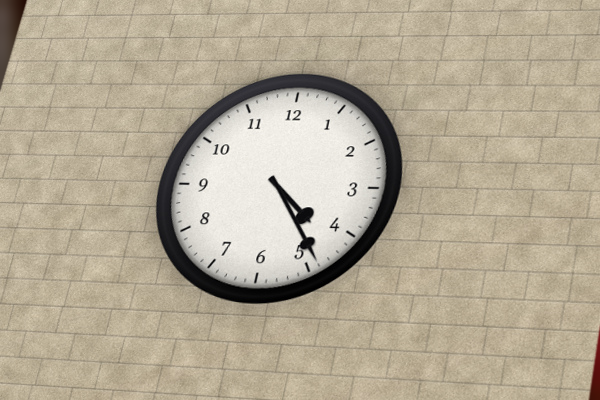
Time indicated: **4:24**
